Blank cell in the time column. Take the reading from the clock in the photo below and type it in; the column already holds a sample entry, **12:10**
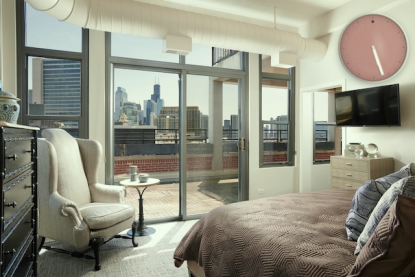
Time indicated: **5:27**
